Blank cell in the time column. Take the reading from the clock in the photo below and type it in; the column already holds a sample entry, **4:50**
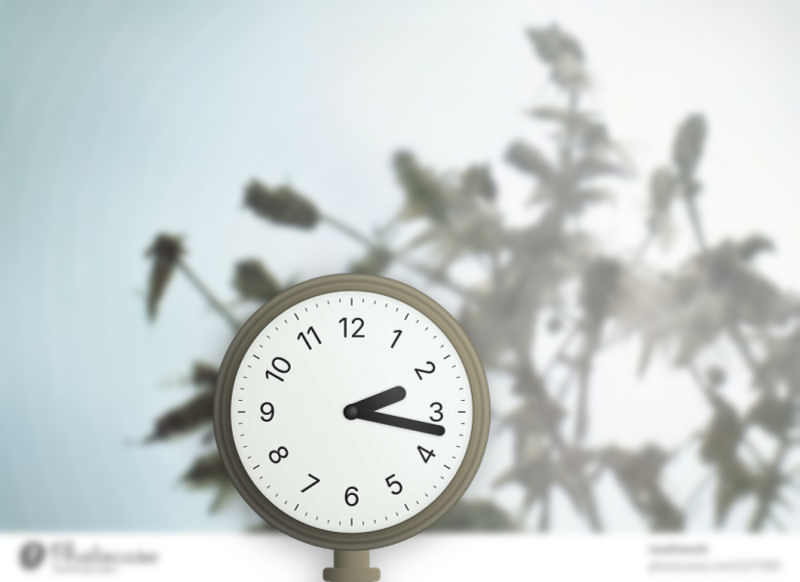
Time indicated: **2:17**
